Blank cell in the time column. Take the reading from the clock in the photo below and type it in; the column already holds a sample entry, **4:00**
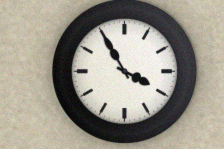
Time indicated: **3:55**
